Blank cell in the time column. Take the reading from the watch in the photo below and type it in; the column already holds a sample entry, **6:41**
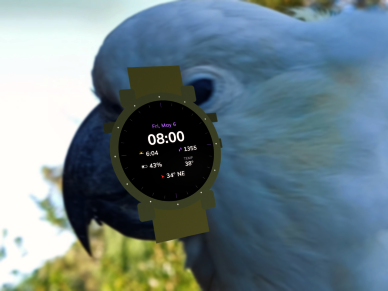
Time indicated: **8:00**
